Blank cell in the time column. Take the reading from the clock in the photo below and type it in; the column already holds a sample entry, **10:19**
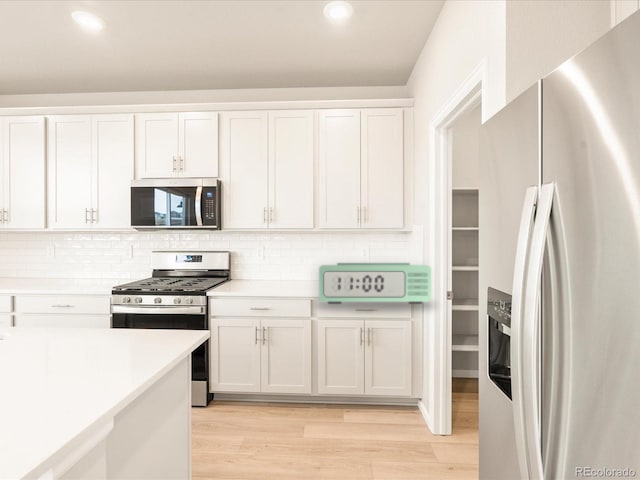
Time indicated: **11:00**
